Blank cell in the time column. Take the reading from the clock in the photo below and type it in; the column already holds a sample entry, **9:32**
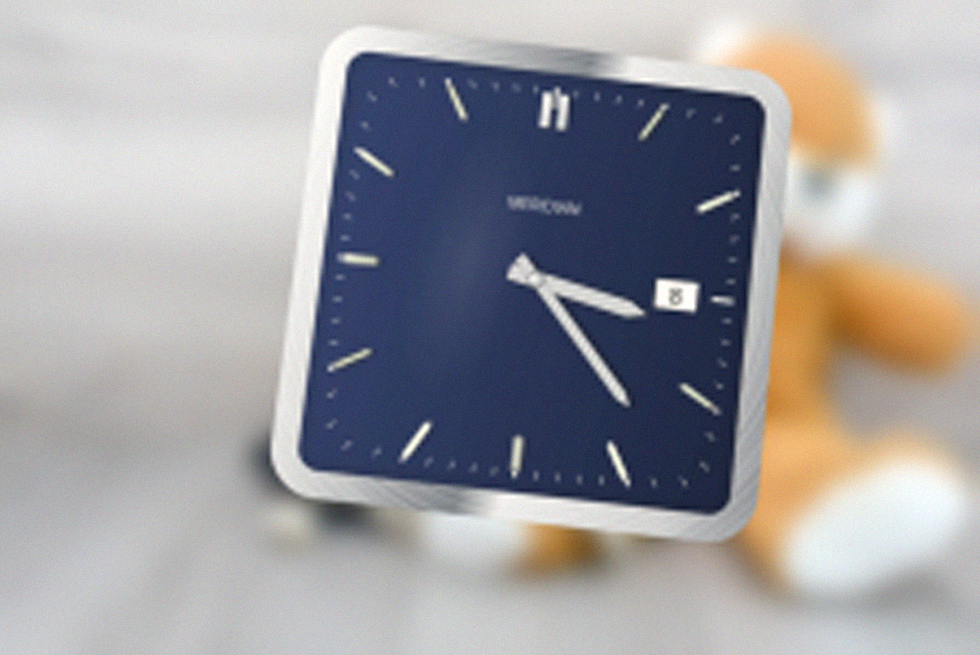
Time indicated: **3:23**
